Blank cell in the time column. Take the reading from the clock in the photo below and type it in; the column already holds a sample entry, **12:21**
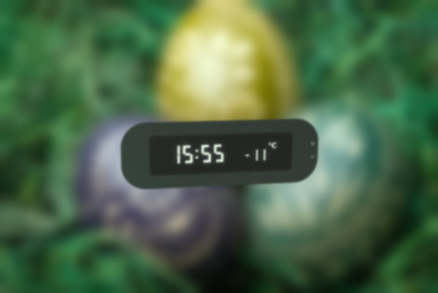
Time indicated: **15:55**
